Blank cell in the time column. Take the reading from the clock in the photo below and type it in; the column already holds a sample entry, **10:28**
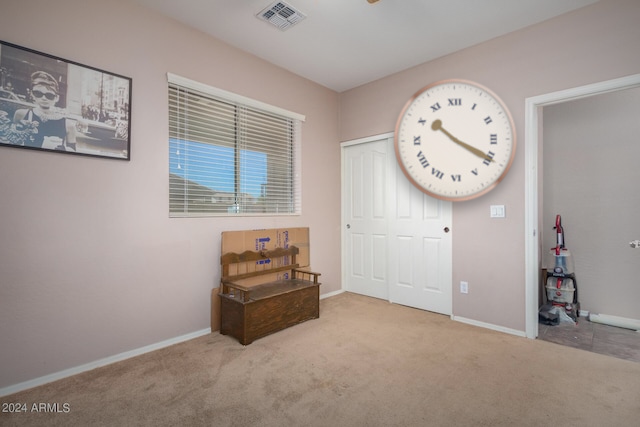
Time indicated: **10:20**
